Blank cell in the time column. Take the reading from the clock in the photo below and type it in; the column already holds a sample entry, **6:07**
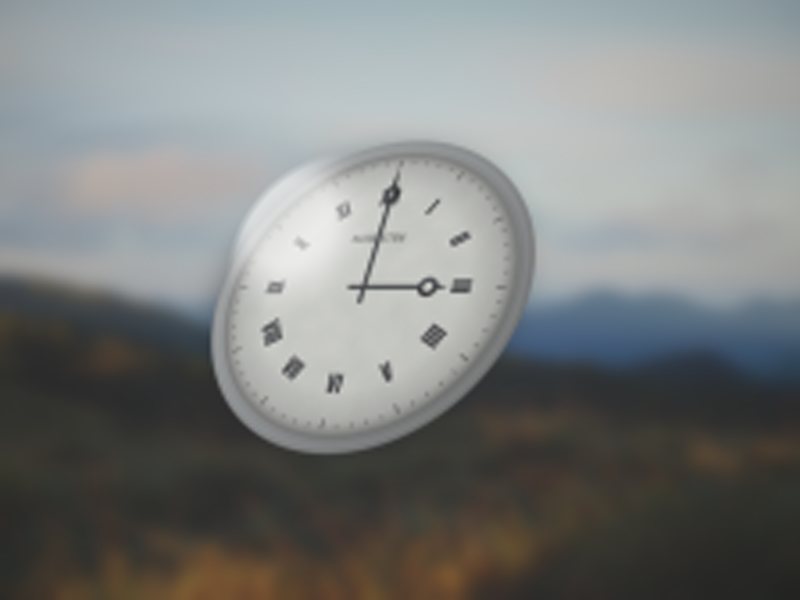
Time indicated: **3:00**
